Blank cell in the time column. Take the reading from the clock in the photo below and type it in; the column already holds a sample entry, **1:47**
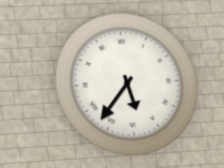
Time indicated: **5:37**
